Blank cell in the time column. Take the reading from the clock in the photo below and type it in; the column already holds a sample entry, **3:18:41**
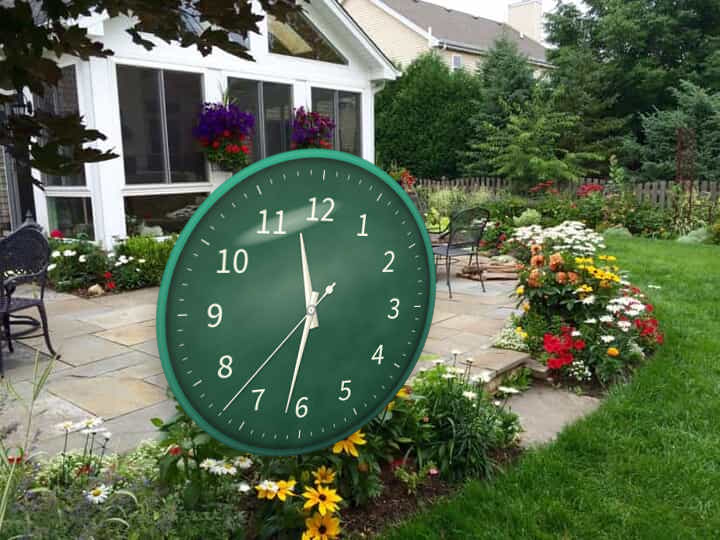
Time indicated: **11:31:37**
